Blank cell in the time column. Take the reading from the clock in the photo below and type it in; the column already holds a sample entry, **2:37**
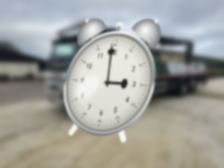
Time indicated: **2:59**
